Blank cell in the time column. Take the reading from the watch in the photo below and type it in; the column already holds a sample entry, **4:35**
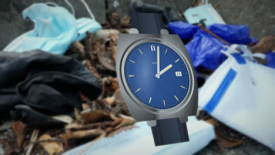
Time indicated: **2:02**
